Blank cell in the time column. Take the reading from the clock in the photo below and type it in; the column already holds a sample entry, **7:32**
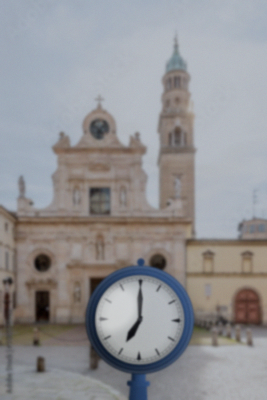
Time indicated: **7:00**
